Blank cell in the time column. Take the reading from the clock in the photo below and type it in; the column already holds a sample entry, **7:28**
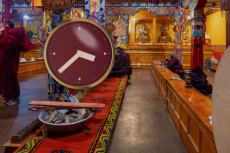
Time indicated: **3:38**
